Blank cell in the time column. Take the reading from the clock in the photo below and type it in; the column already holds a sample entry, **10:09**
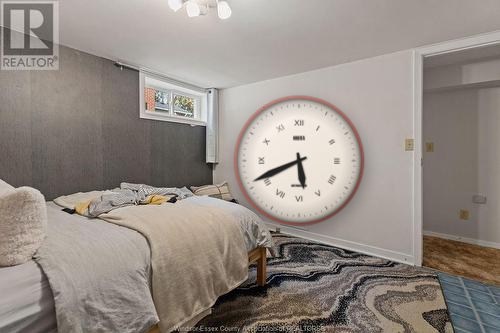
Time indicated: **5:41**
